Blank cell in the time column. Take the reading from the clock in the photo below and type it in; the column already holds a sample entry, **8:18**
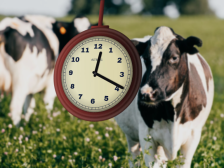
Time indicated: **12:19**
